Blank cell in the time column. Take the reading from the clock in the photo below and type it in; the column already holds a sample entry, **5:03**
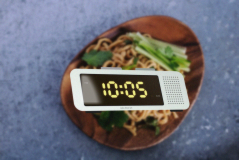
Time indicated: **10:05**
